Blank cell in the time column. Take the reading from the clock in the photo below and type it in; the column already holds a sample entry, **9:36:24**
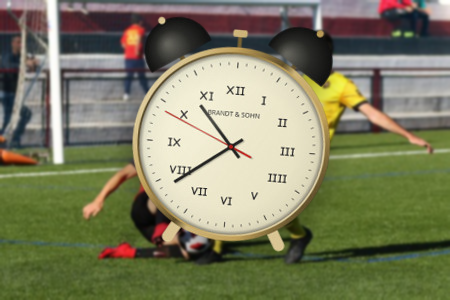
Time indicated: **10:38:49**
